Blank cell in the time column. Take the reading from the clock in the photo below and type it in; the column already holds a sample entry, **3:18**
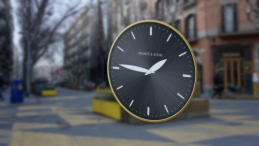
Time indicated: **1:46**
